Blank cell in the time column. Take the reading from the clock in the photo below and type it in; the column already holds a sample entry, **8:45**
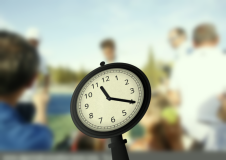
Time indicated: **11:20**
